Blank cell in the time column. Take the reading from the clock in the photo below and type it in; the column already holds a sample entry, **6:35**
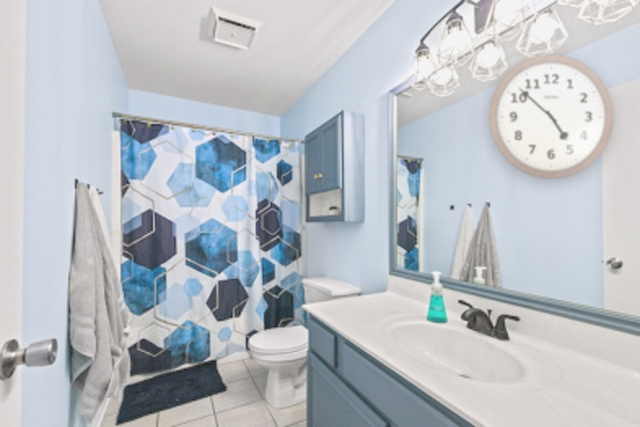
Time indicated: **4:52**
